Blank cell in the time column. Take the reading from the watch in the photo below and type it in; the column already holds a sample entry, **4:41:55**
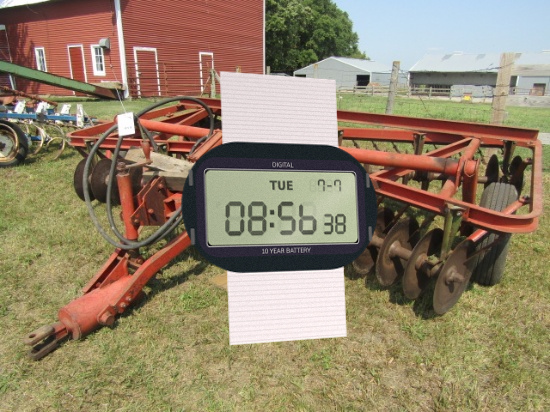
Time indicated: **8:56:38**
